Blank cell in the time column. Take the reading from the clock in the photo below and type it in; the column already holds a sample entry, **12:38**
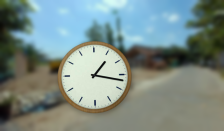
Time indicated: **1:17**
